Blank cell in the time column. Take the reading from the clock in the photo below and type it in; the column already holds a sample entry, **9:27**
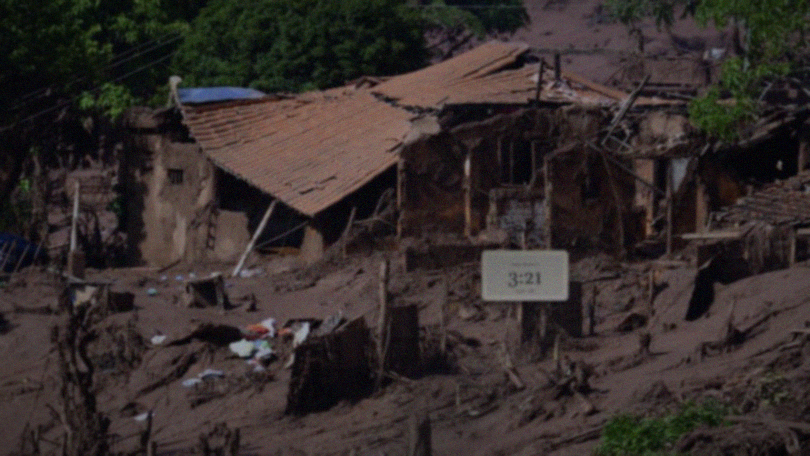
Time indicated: **3:21**
